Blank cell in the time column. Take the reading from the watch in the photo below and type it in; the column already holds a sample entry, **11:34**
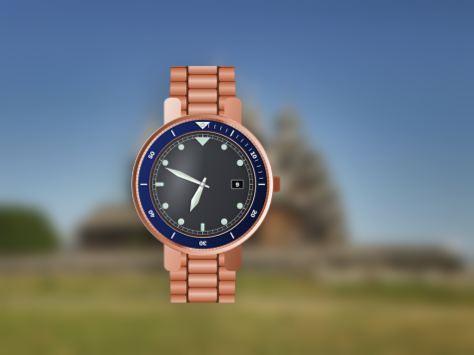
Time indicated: **6:49**
